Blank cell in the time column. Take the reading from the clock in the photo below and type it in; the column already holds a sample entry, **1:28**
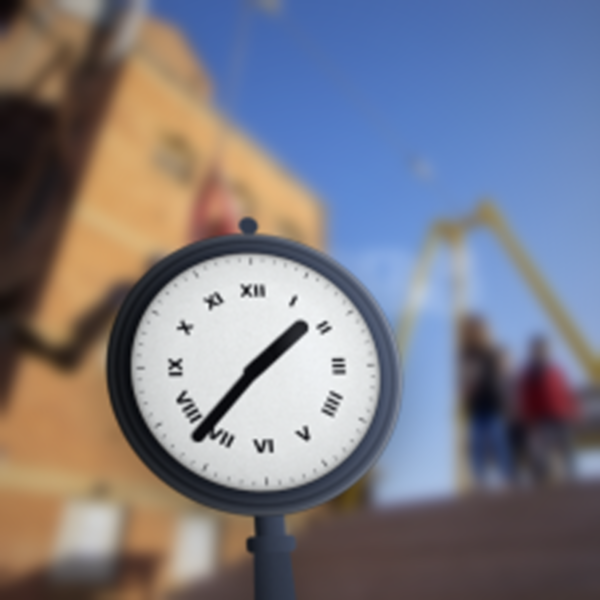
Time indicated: **1:37**
